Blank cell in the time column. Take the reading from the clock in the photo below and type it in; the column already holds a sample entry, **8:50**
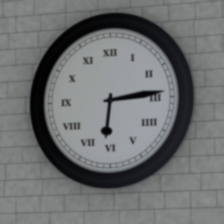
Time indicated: **6:14**
